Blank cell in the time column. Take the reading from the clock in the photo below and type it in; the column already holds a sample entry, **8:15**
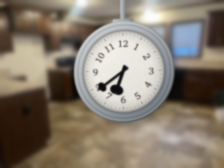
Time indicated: **6:39**
